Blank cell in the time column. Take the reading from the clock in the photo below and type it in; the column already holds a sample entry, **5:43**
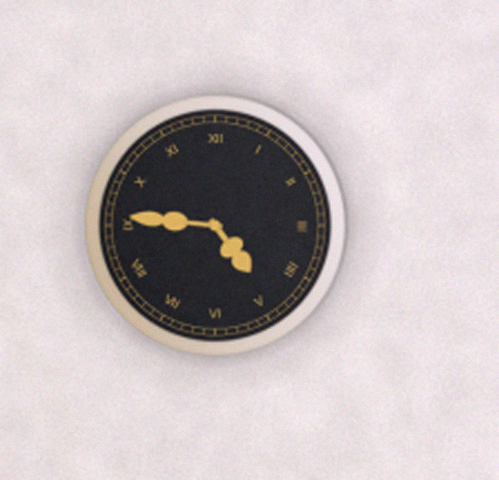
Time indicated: **4:46**
